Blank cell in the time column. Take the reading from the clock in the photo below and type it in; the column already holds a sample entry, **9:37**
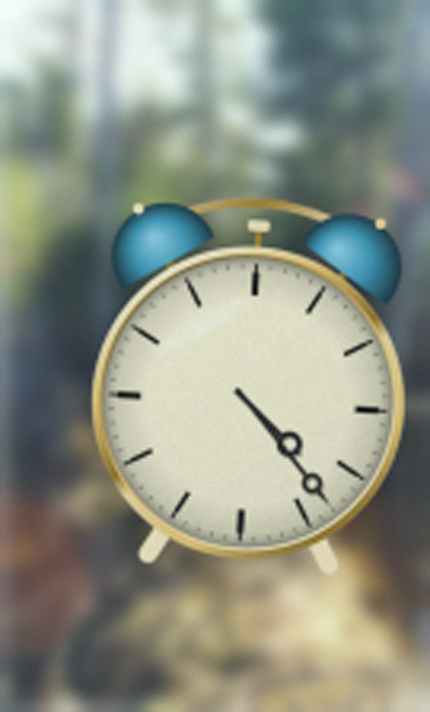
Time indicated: **4:23**
